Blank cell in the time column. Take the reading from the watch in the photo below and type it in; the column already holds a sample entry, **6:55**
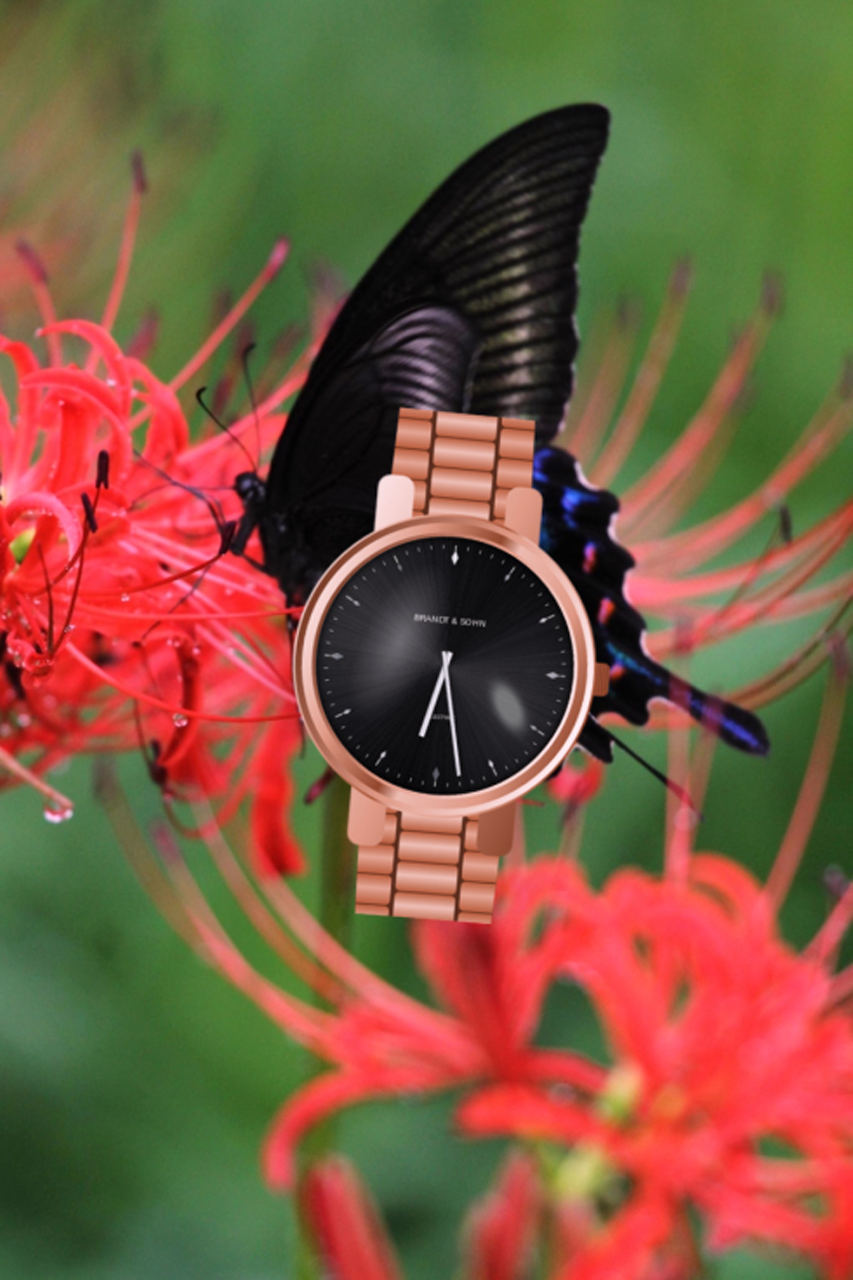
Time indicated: **6:28**
